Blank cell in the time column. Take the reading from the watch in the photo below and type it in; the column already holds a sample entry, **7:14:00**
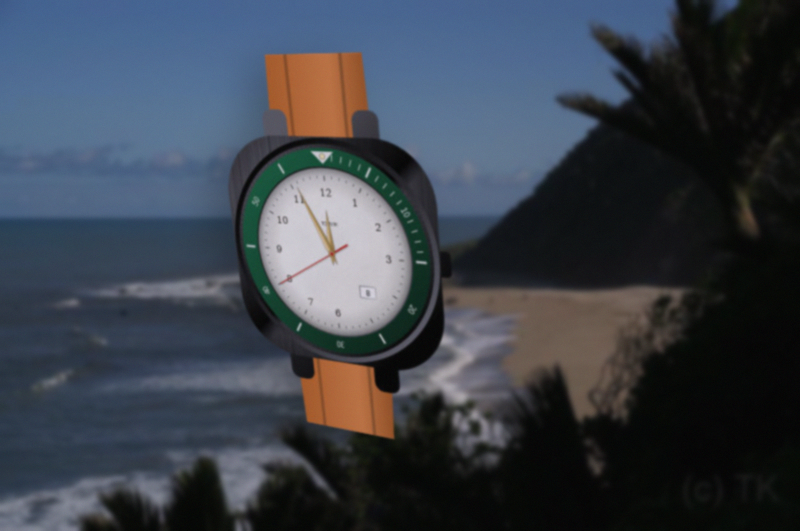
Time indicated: **11:55:40**
